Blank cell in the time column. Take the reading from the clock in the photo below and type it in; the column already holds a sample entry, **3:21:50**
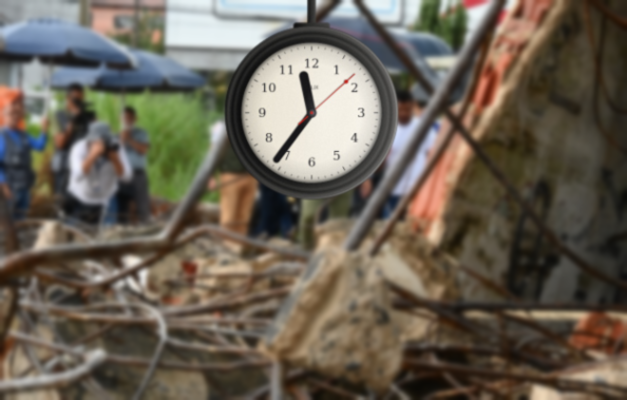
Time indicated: **11:36:08**
